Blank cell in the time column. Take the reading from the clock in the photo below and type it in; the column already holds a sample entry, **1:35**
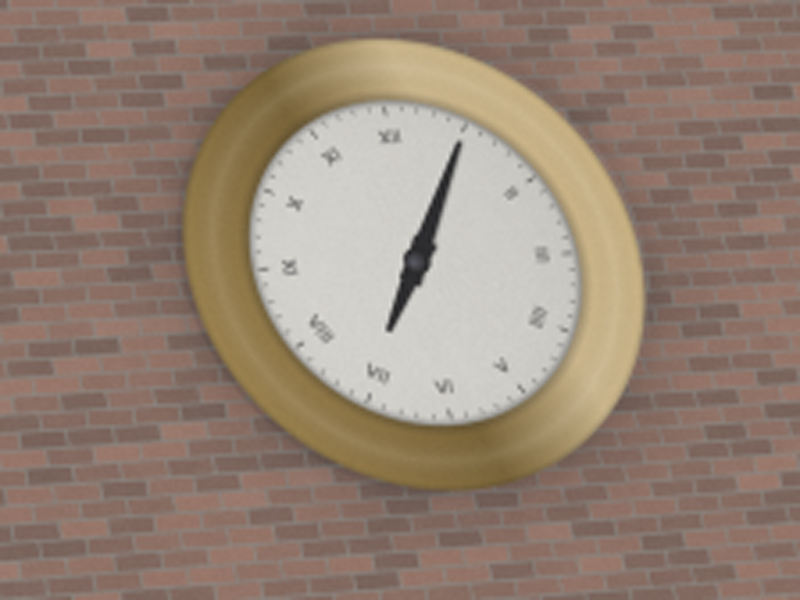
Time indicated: **7:05**
